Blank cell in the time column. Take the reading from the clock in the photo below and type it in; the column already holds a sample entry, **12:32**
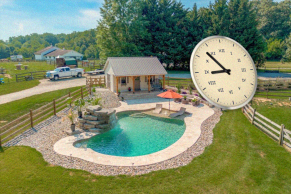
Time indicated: **8:53**
